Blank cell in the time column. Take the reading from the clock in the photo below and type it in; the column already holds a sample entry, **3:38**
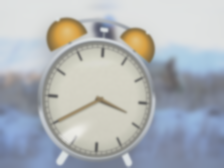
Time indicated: **3:40**
